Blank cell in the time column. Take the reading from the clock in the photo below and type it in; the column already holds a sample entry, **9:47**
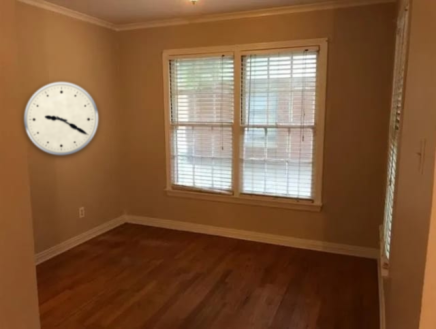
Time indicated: **9:20**
